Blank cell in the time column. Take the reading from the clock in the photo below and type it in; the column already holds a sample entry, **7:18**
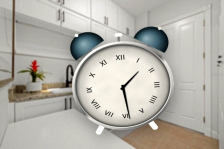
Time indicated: **1:29**
